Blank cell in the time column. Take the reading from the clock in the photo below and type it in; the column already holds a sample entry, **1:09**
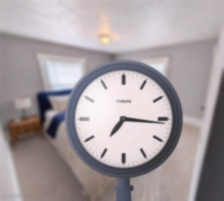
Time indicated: **7:16**
